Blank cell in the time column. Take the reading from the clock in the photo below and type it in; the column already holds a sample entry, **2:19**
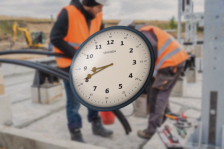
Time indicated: **8:41**
